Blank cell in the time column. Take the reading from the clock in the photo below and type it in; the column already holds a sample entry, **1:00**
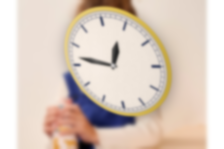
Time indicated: **12:47**
